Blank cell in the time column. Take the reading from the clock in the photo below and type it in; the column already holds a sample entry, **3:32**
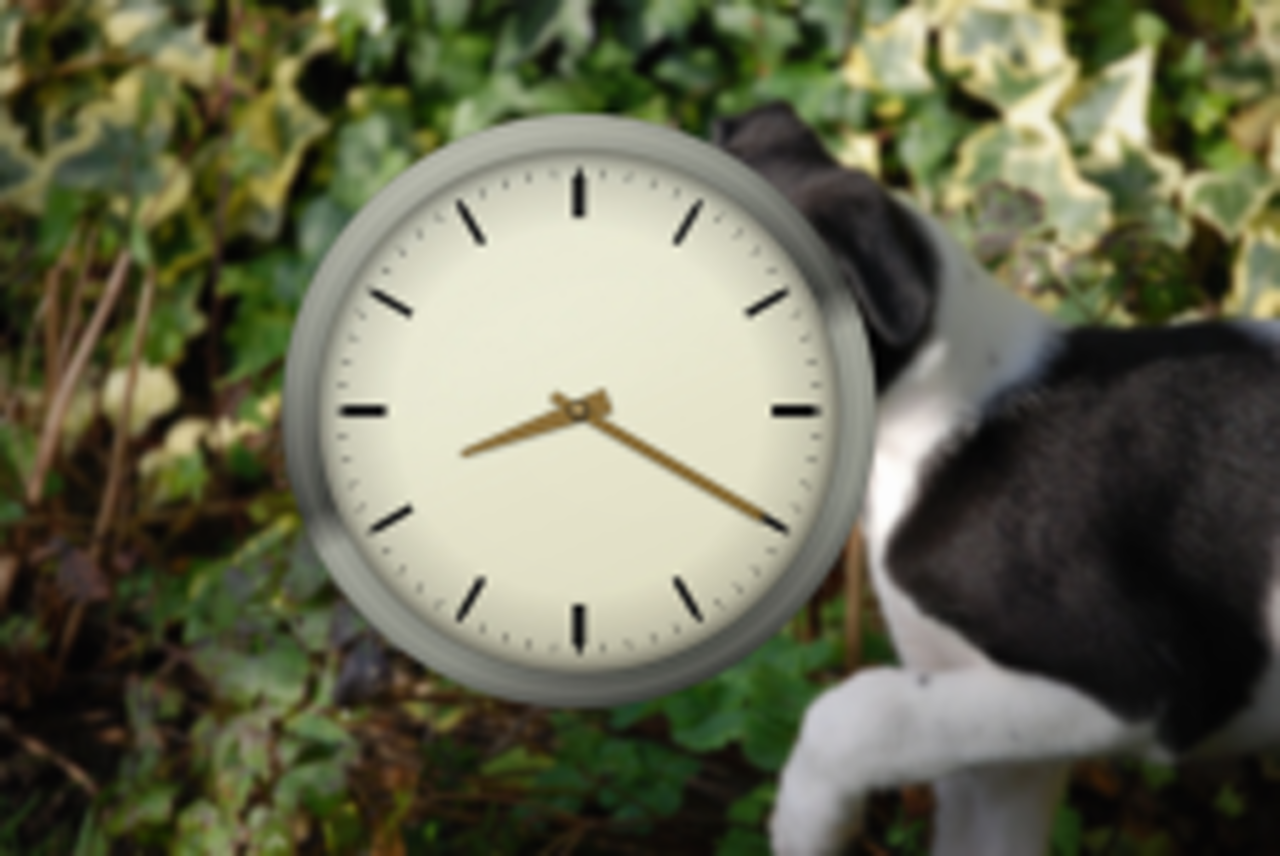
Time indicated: **8:20**
